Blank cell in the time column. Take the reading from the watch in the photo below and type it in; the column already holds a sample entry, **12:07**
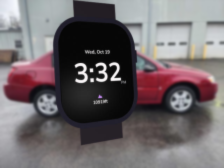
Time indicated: **3:32**
